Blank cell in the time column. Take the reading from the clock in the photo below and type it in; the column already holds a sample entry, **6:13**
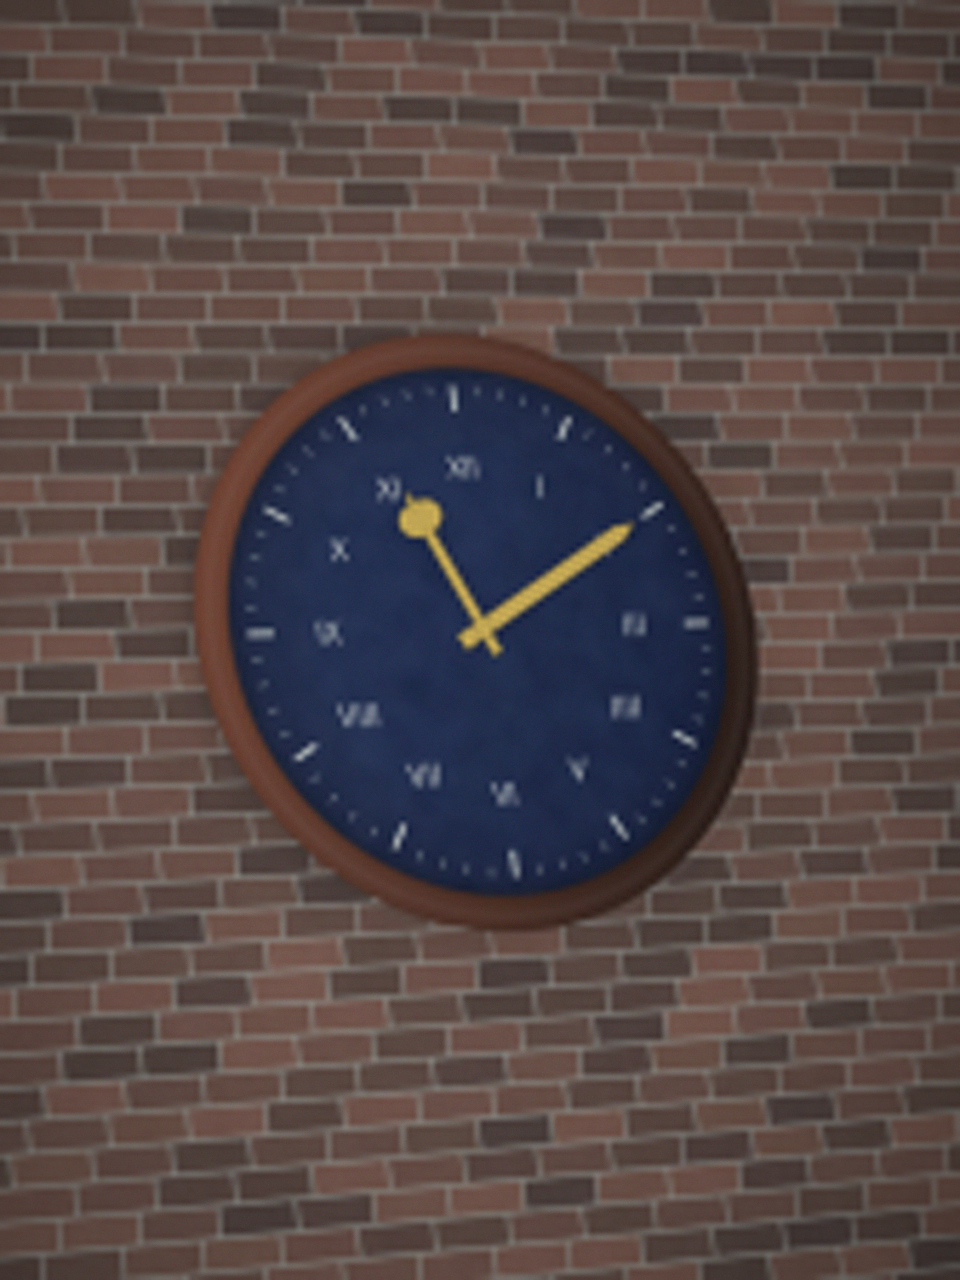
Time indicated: **11:10**
